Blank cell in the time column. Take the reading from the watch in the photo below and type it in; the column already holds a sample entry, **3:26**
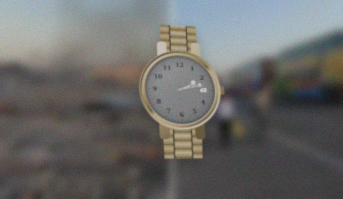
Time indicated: **2:13**
